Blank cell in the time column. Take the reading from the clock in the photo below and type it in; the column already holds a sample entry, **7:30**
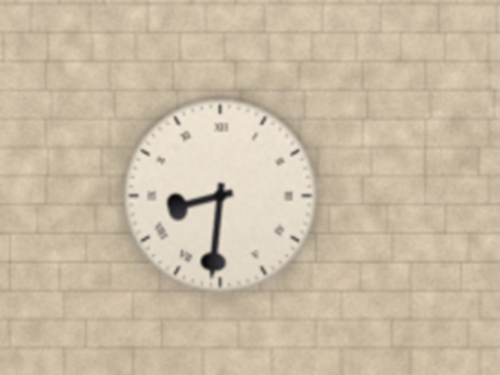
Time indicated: **8:31**
